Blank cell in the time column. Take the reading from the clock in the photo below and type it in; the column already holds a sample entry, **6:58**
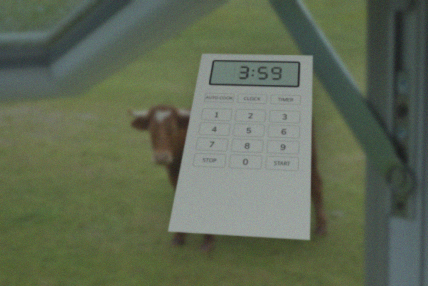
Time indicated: **3:59**
